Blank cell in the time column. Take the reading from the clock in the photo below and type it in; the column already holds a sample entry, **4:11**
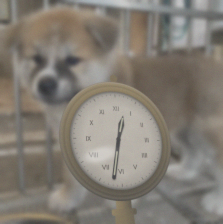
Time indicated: **12:32**
